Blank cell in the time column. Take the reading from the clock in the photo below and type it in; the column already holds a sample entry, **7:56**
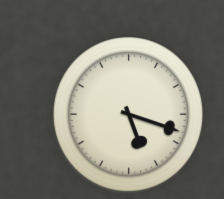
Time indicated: **5:18**
